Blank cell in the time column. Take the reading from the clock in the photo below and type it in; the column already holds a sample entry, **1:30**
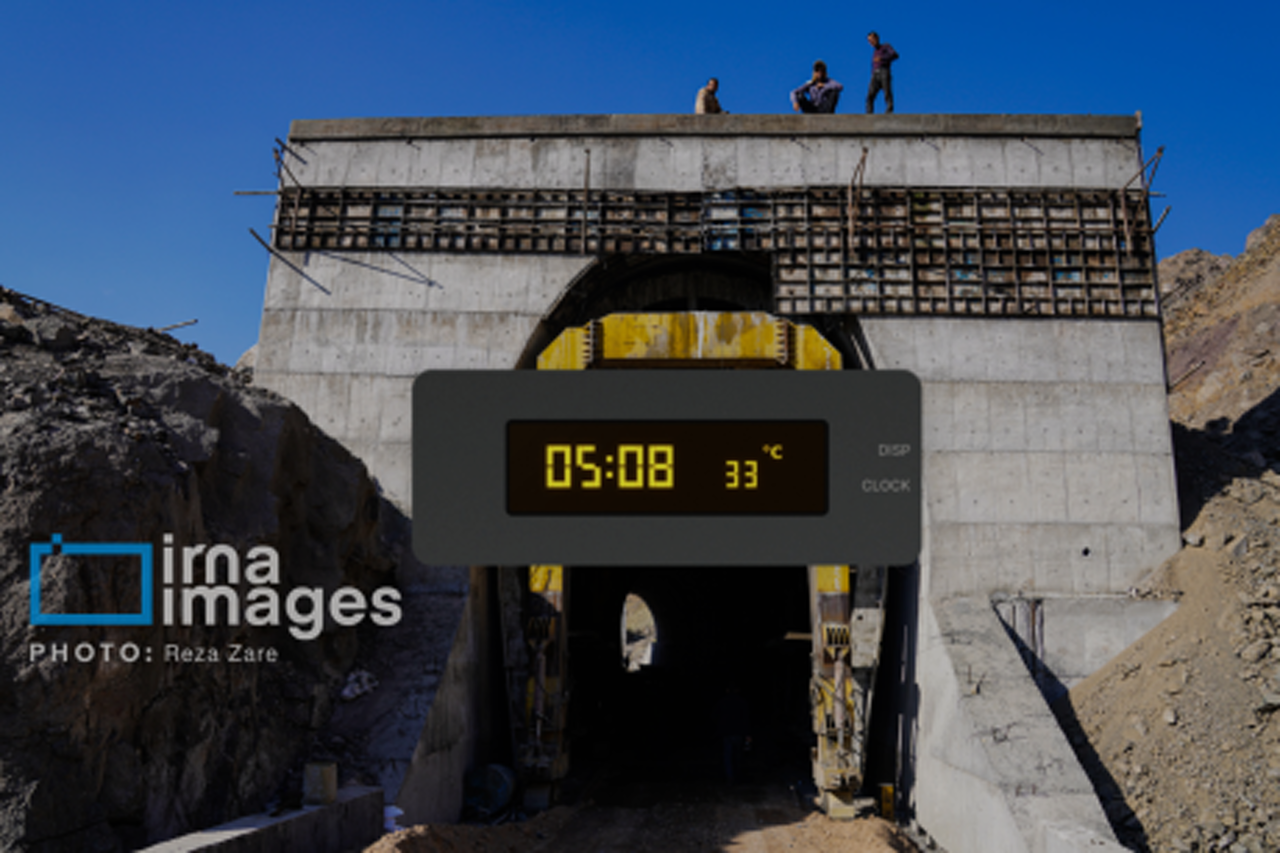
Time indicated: **5:08**
